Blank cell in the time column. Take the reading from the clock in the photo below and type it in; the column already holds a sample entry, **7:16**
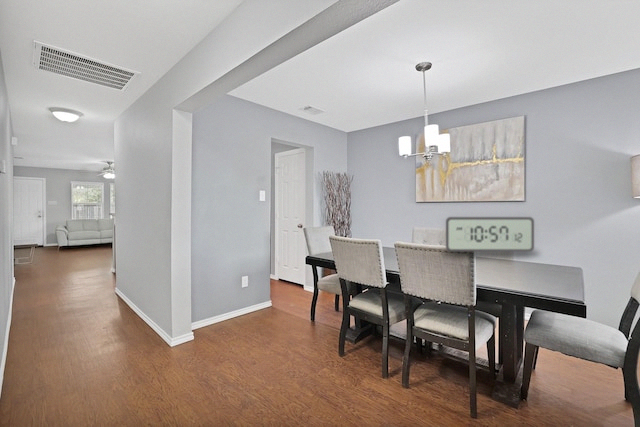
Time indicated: **10:57**
